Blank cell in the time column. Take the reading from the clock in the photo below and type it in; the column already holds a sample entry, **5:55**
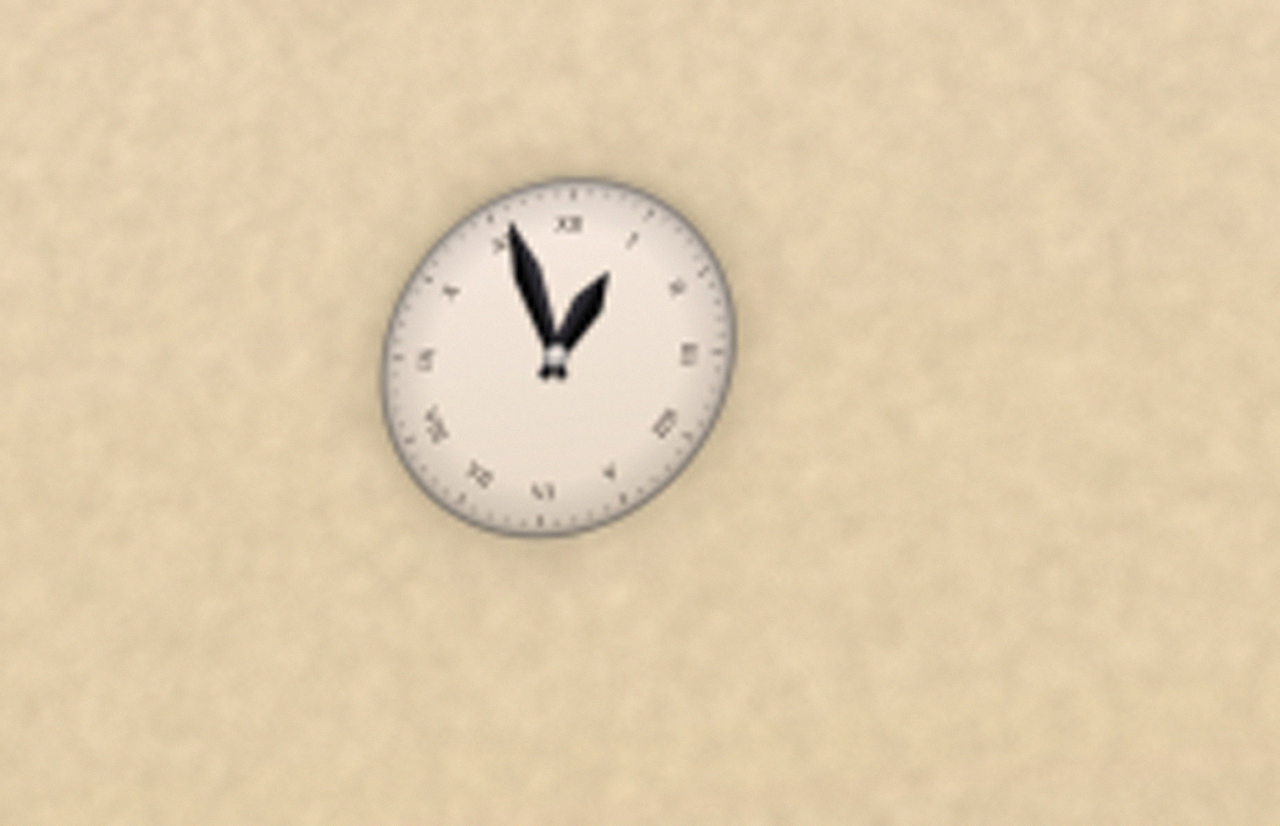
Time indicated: **12:56**
